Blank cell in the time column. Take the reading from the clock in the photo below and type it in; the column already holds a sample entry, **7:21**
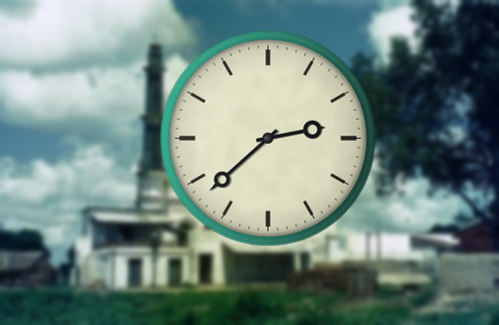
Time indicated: **2:38**
